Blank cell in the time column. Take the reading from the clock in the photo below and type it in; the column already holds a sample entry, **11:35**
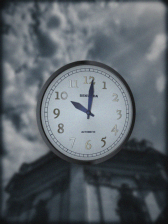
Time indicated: **10:01**
